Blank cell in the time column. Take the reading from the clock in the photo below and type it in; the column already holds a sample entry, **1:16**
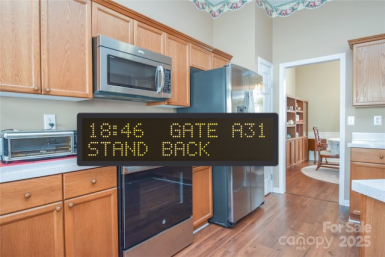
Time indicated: **18:46**
